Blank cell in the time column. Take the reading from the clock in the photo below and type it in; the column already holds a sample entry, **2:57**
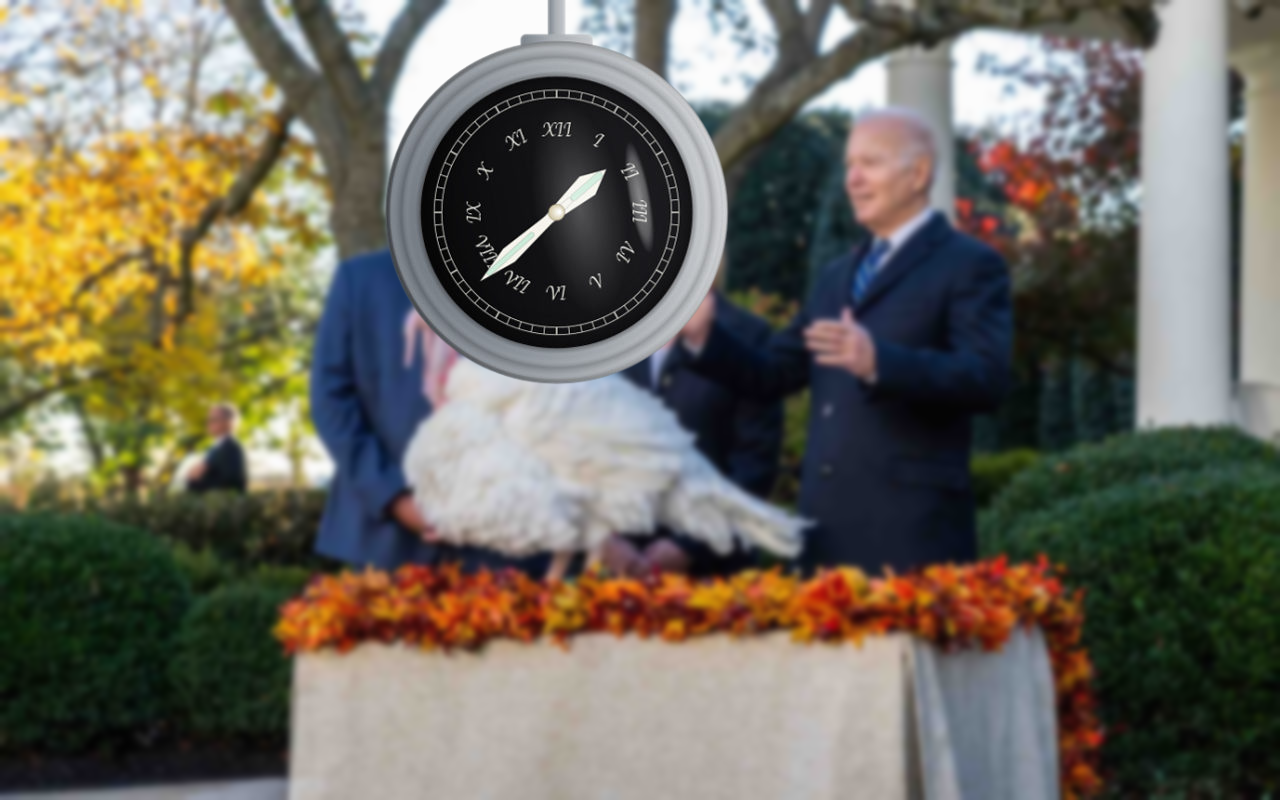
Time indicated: **1:38**
